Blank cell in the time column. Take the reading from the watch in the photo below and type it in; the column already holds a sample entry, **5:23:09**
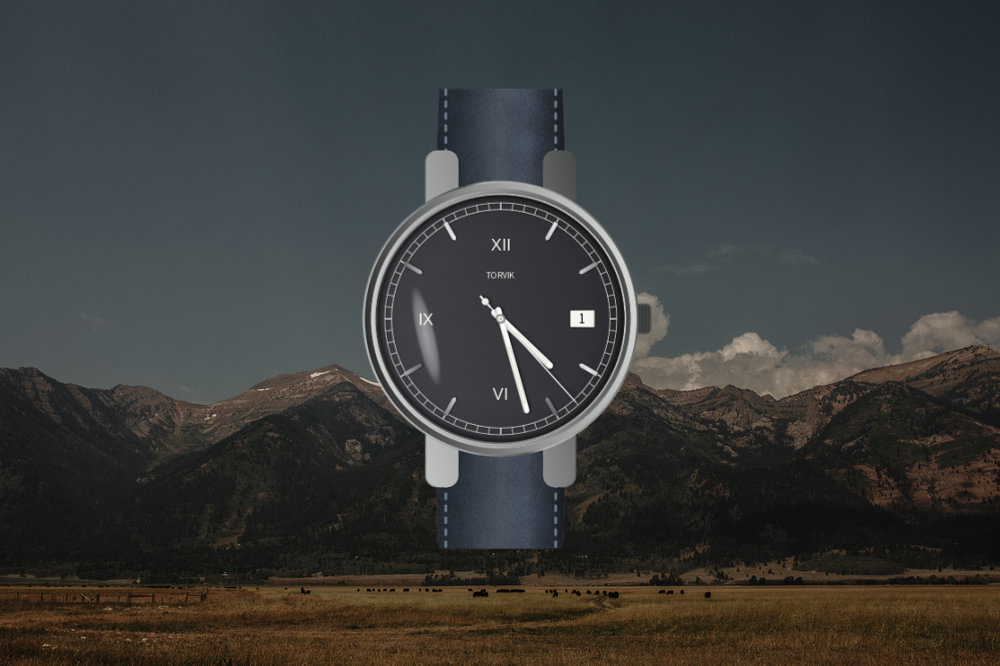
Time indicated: **4:27:23**
